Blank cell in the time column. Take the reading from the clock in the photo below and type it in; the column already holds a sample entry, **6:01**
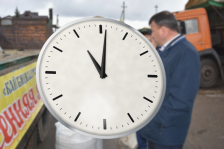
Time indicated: **11:01**
